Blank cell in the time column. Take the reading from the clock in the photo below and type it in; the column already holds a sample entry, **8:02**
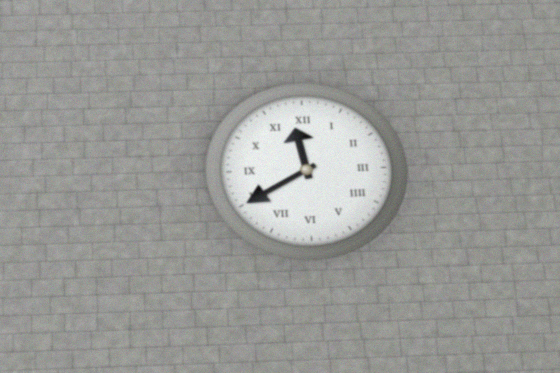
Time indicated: **11:40**
